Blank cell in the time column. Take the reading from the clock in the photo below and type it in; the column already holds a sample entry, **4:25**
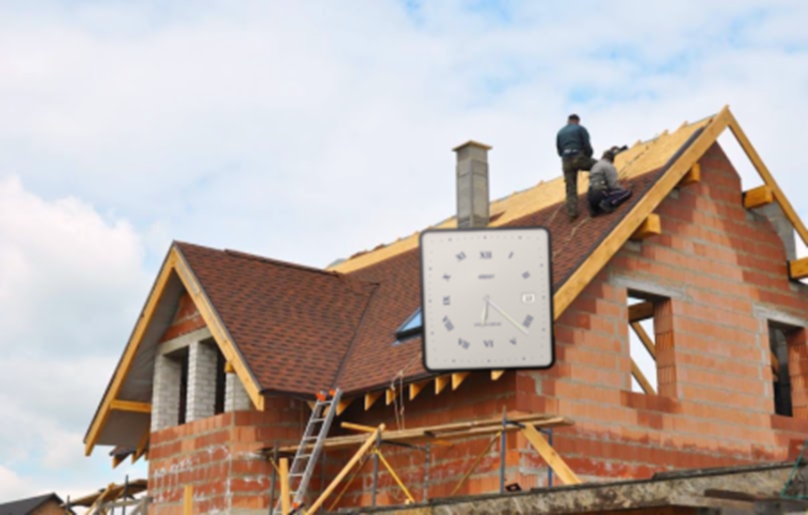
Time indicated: **6:22**
